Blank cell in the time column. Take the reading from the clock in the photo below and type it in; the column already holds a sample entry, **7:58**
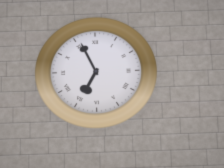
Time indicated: **6:56**
